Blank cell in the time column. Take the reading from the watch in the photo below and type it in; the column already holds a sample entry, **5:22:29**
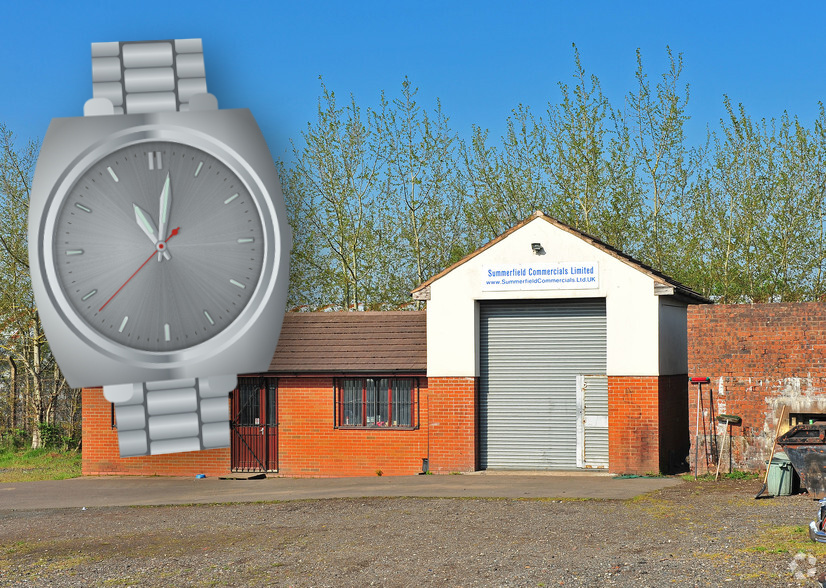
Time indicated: **11:01:38**
